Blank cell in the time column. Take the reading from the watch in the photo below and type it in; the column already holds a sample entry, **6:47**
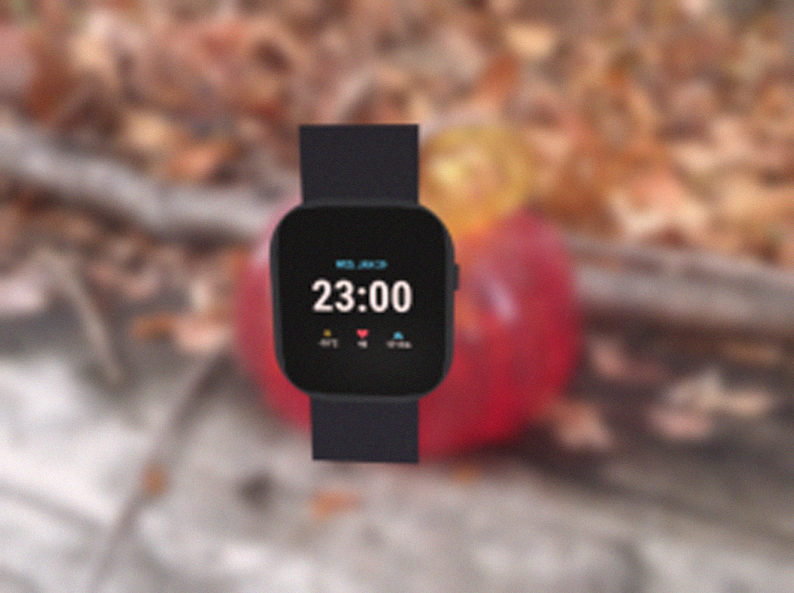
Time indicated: **23:00**
